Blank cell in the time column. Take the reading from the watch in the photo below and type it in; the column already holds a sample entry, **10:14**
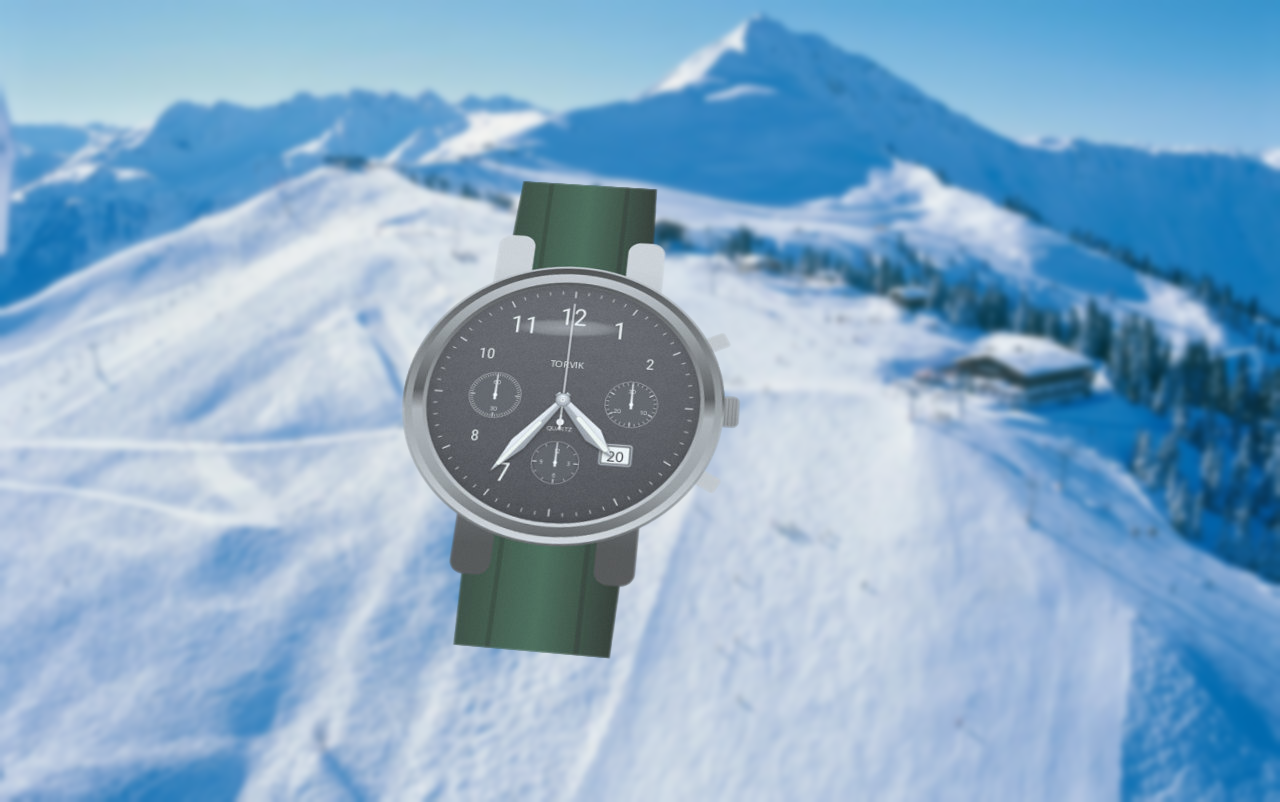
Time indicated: **4:36**
